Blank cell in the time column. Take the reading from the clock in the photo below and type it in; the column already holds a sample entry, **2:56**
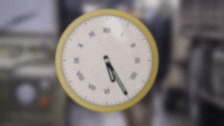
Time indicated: **5:25**
